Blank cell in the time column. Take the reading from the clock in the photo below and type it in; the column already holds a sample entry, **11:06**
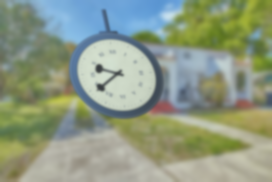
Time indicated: **9:39**
